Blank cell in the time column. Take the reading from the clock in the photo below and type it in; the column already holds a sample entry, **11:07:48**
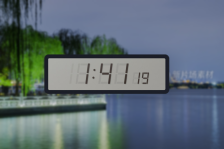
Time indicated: **1:41:19**
